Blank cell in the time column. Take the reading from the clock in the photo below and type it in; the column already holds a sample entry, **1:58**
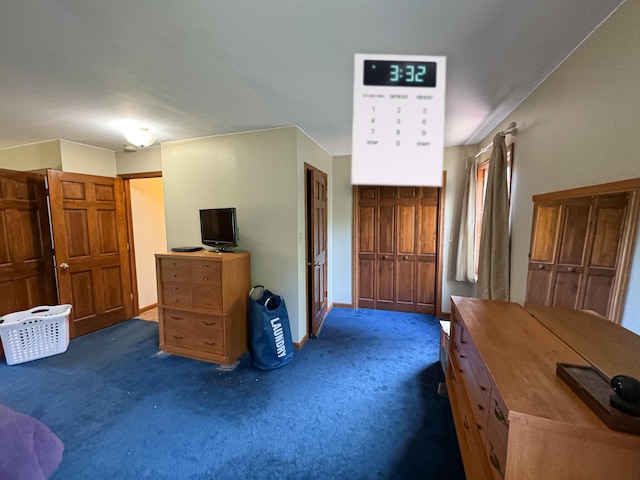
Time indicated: **3:32**
